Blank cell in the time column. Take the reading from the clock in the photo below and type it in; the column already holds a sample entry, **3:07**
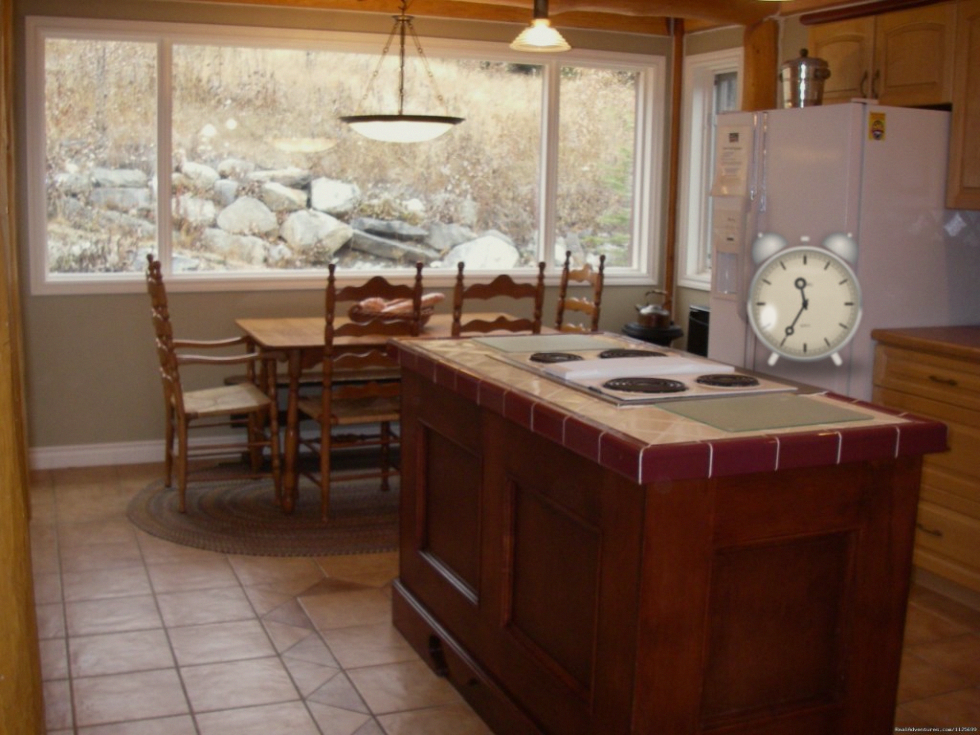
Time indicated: **11:35**
